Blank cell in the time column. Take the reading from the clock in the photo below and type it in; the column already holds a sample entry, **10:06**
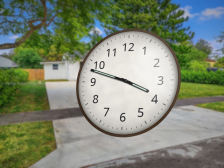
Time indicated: **3:48**
